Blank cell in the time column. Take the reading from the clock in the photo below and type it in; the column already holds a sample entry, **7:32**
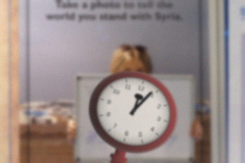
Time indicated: **12:04**
